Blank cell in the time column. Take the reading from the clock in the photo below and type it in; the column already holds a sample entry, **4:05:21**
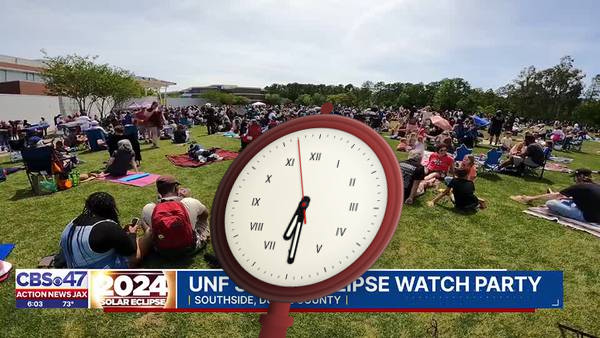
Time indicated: **6:29:57**
